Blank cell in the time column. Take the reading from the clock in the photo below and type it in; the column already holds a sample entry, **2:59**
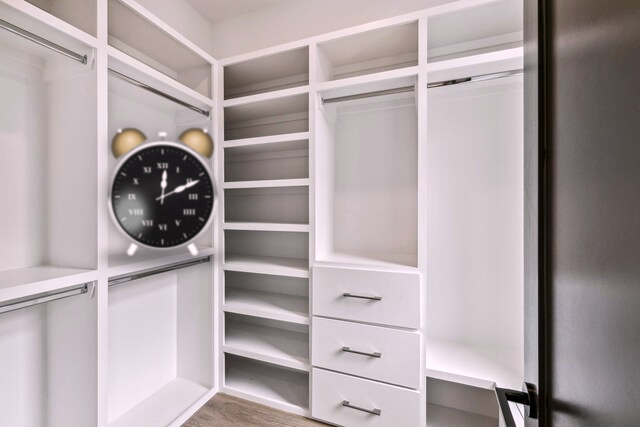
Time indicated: **12:11**
